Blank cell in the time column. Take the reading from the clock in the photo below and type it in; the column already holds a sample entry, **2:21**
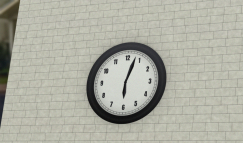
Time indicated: **6:03**
